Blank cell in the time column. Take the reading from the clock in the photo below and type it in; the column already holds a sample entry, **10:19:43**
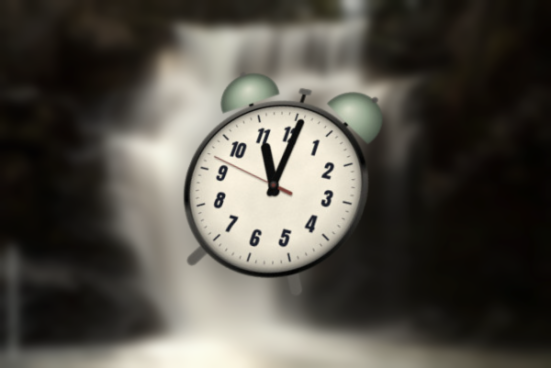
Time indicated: **11:00:47**
